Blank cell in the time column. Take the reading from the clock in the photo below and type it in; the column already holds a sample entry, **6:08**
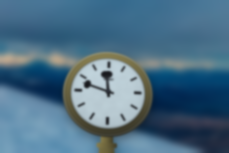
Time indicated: **11:48**
